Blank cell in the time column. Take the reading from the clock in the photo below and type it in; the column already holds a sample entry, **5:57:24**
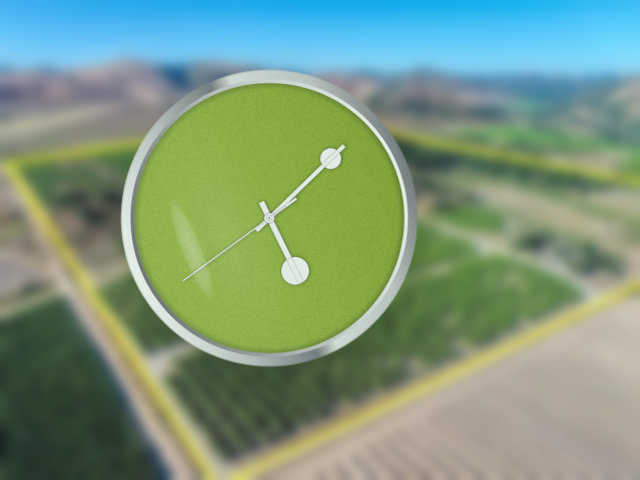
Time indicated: **5:07:39**
